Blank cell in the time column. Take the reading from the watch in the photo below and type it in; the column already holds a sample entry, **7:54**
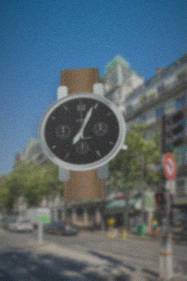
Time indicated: **7:04**
